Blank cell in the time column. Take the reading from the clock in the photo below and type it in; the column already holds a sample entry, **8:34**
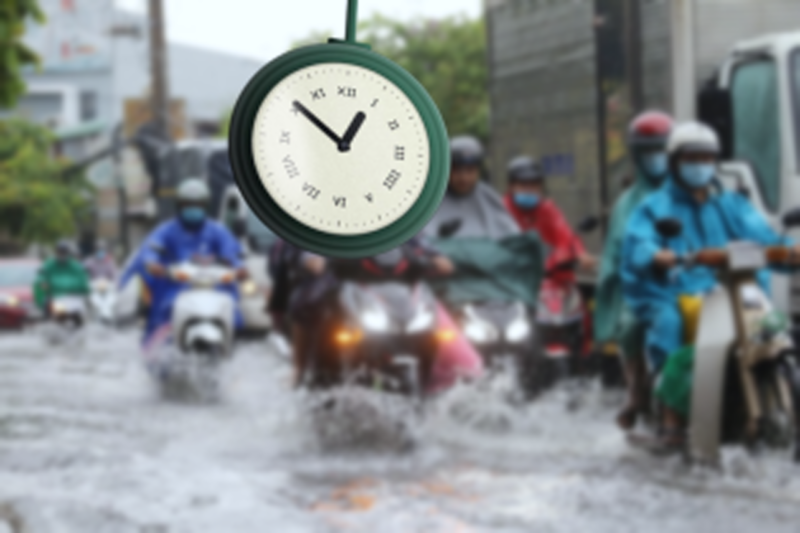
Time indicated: **12:51**
